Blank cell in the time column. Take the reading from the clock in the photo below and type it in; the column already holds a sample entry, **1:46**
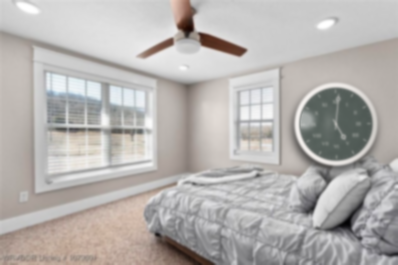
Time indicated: **5:01**
